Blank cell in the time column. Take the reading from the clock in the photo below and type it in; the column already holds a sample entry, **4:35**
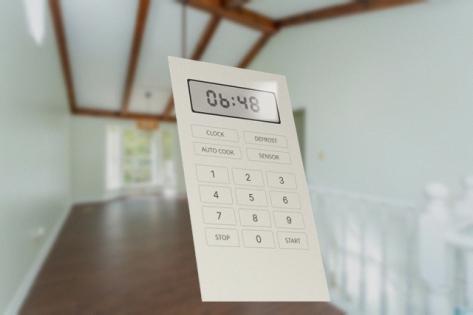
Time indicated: **6:48**
